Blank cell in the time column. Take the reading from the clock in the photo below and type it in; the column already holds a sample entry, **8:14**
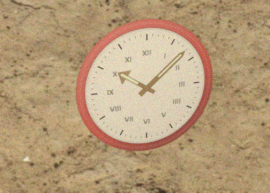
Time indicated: **10:08**
